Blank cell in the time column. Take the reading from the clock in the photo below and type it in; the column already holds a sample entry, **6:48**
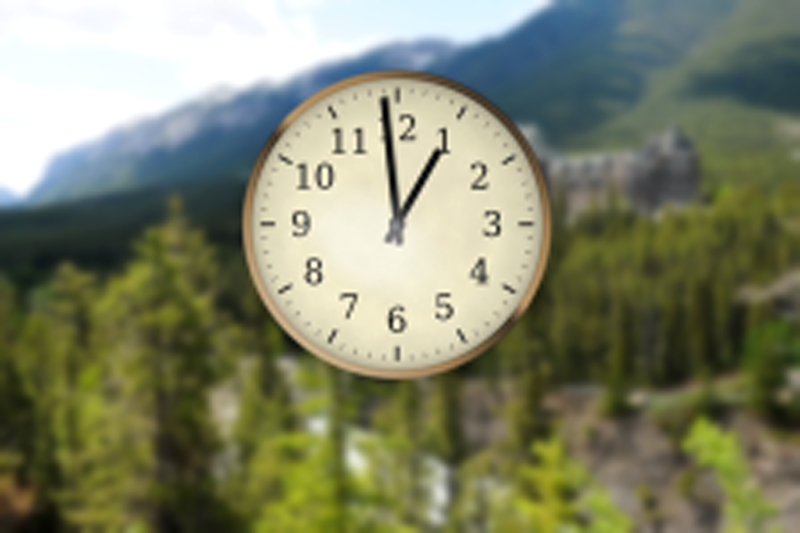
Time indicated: **12:59**
